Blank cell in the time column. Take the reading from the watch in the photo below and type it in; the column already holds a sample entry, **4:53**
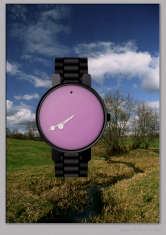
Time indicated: **7:40**
